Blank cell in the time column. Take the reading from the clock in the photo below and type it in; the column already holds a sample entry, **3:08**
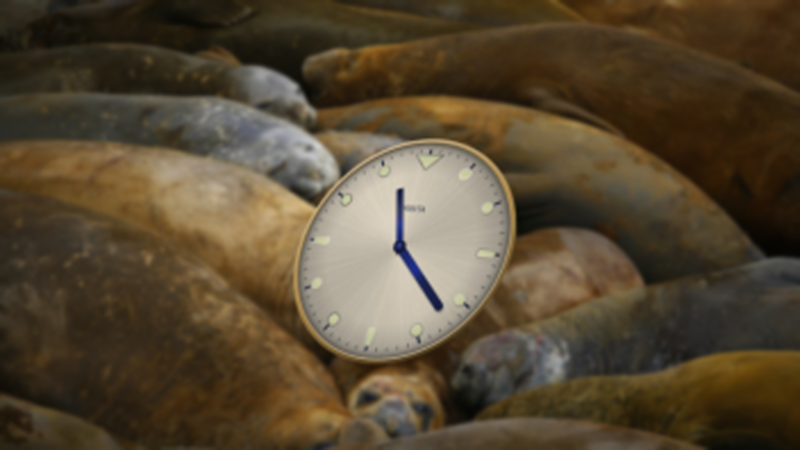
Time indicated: **11:22**
